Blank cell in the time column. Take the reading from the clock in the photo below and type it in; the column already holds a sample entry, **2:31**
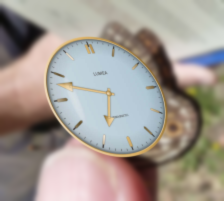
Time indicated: **6:48**
